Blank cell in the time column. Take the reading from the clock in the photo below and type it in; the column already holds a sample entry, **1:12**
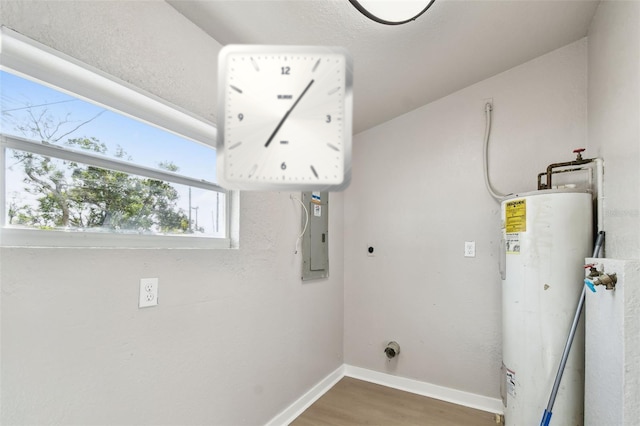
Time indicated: **7:06**
